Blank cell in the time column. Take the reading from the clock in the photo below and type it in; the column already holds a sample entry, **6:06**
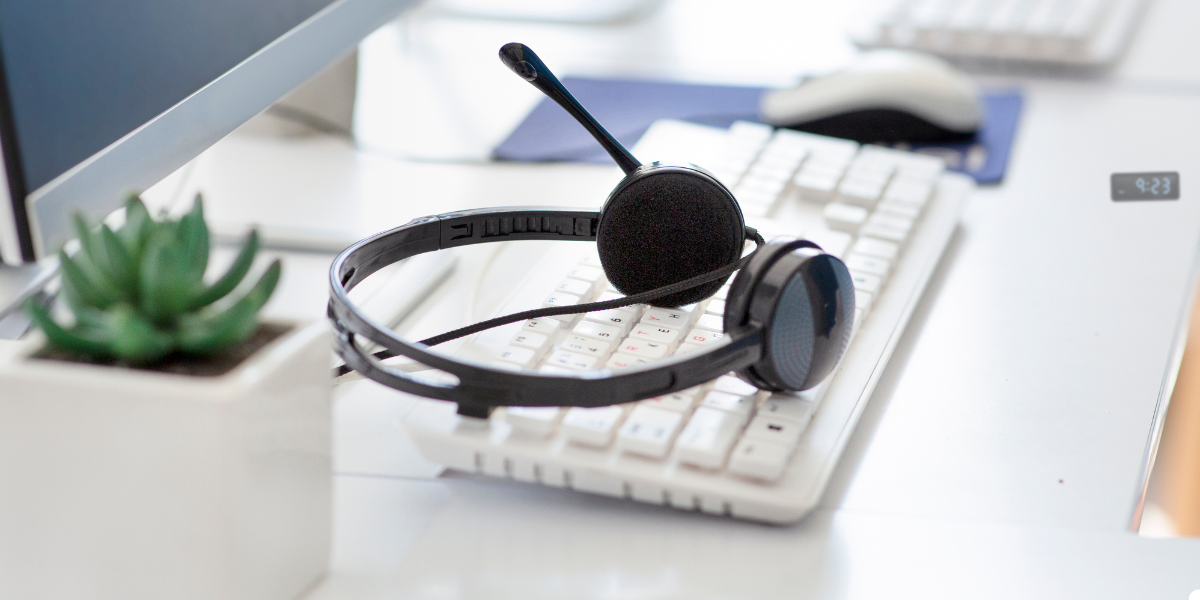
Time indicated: **9:23**
